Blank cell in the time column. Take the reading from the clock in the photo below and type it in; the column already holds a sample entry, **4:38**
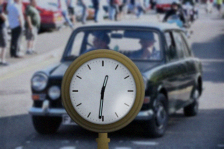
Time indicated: **12:31**
